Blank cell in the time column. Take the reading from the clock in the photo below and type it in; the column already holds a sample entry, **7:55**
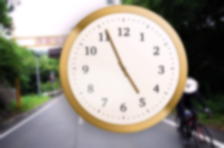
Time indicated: **4:56**
